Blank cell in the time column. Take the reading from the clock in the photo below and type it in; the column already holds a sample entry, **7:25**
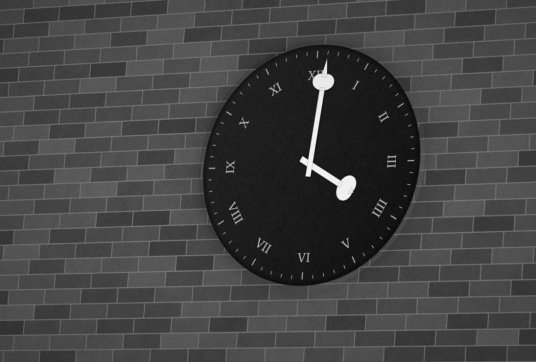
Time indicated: **4:01**
